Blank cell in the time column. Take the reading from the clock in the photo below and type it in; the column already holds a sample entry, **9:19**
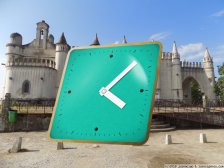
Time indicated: **4:07**
